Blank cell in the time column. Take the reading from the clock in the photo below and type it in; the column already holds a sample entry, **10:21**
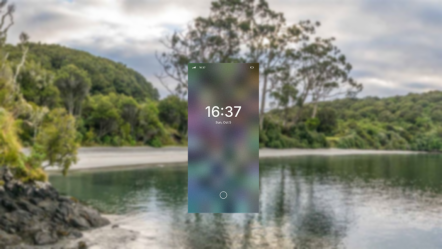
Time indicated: **16:37**
